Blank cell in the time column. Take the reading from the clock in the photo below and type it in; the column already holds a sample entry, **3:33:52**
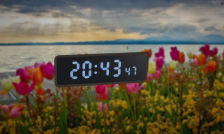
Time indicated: **20:43:47**
